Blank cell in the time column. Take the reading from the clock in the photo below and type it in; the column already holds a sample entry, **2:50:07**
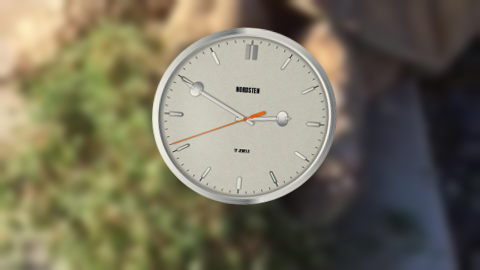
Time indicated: **2:49:41**
